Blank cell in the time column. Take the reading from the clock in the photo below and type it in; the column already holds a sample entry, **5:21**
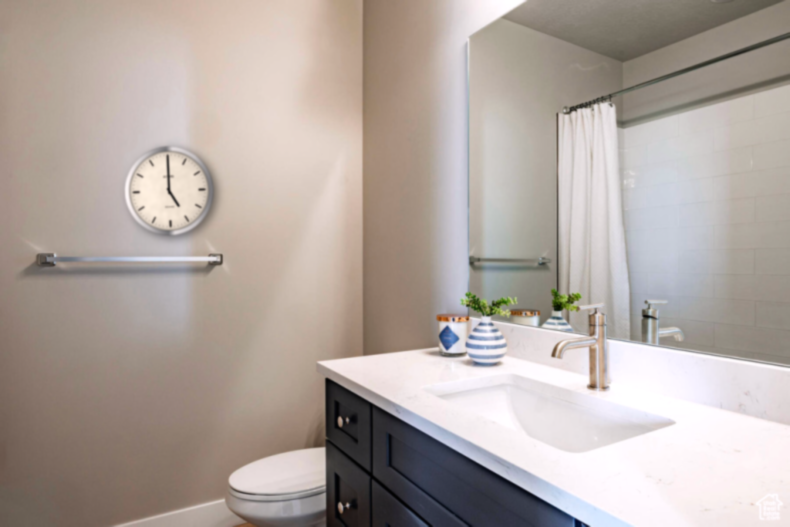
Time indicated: **5:00**
